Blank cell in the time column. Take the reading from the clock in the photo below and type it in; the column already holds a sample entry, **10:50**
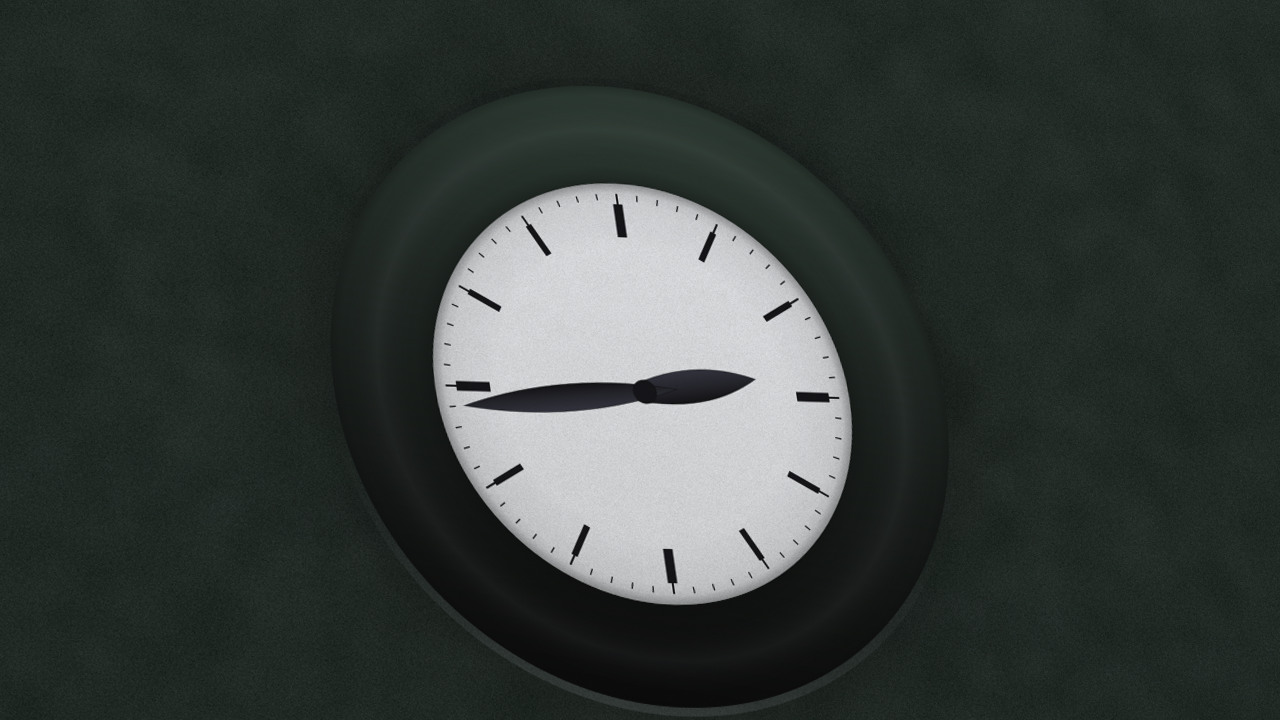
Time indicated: **2:44**
